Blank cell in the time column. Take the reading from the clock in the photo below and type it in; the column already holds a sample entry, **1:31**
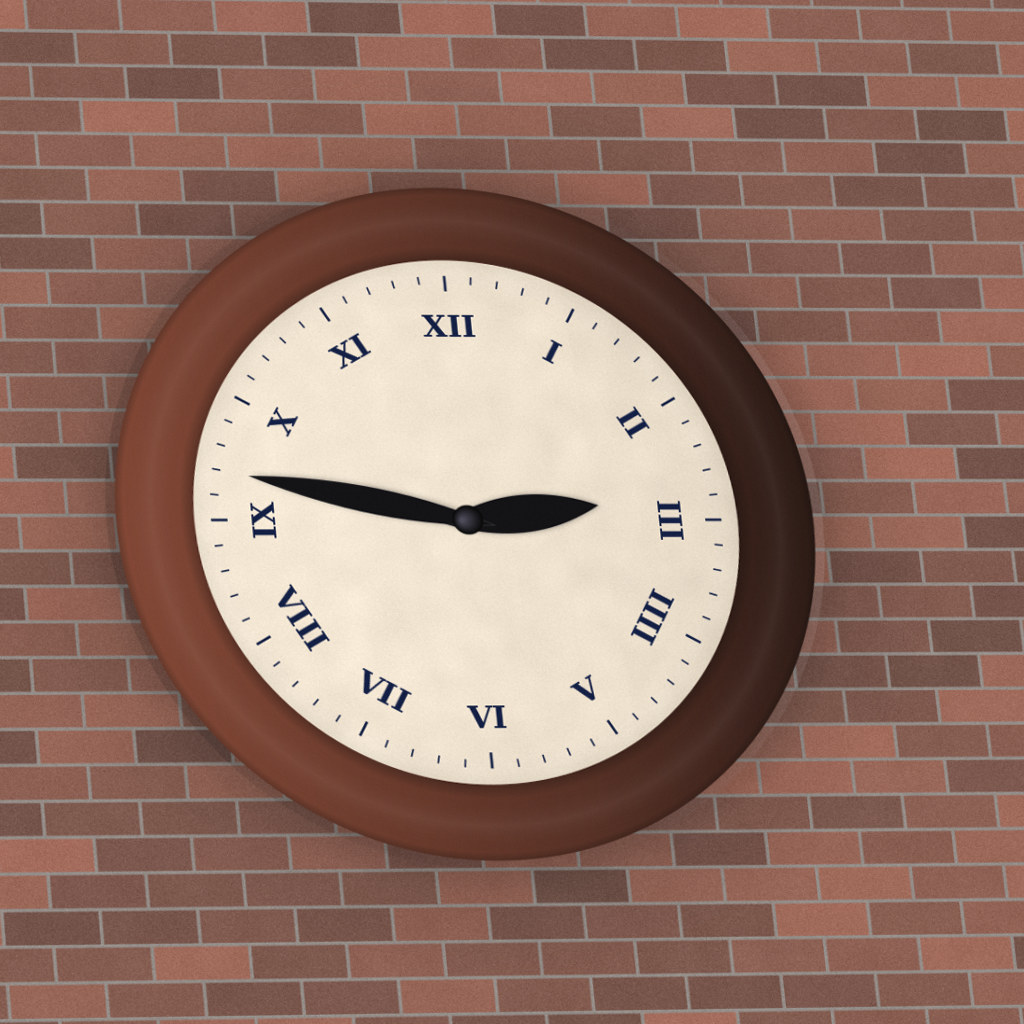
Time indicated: **2:47**
